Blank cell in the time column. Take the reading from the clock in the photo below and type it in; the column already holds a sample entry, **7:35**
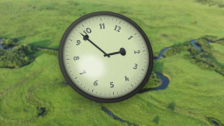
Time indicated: **1:48**
